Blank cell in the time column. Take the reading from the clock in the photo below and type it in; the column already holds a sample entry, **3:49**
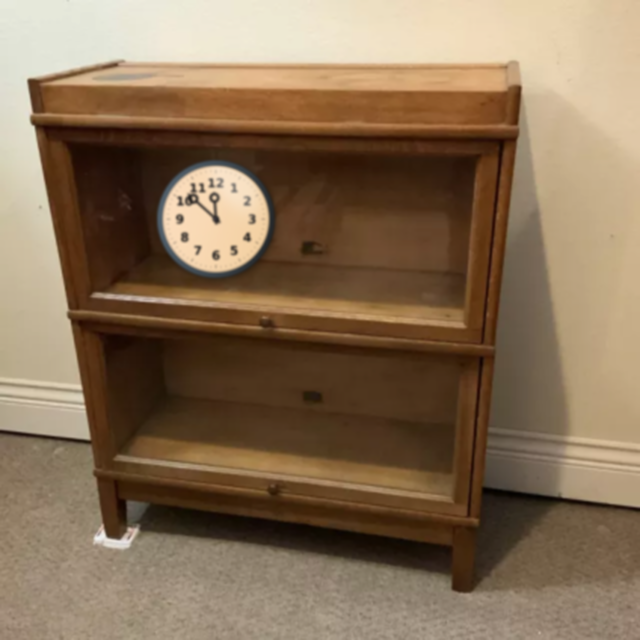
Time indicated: **11:52**
